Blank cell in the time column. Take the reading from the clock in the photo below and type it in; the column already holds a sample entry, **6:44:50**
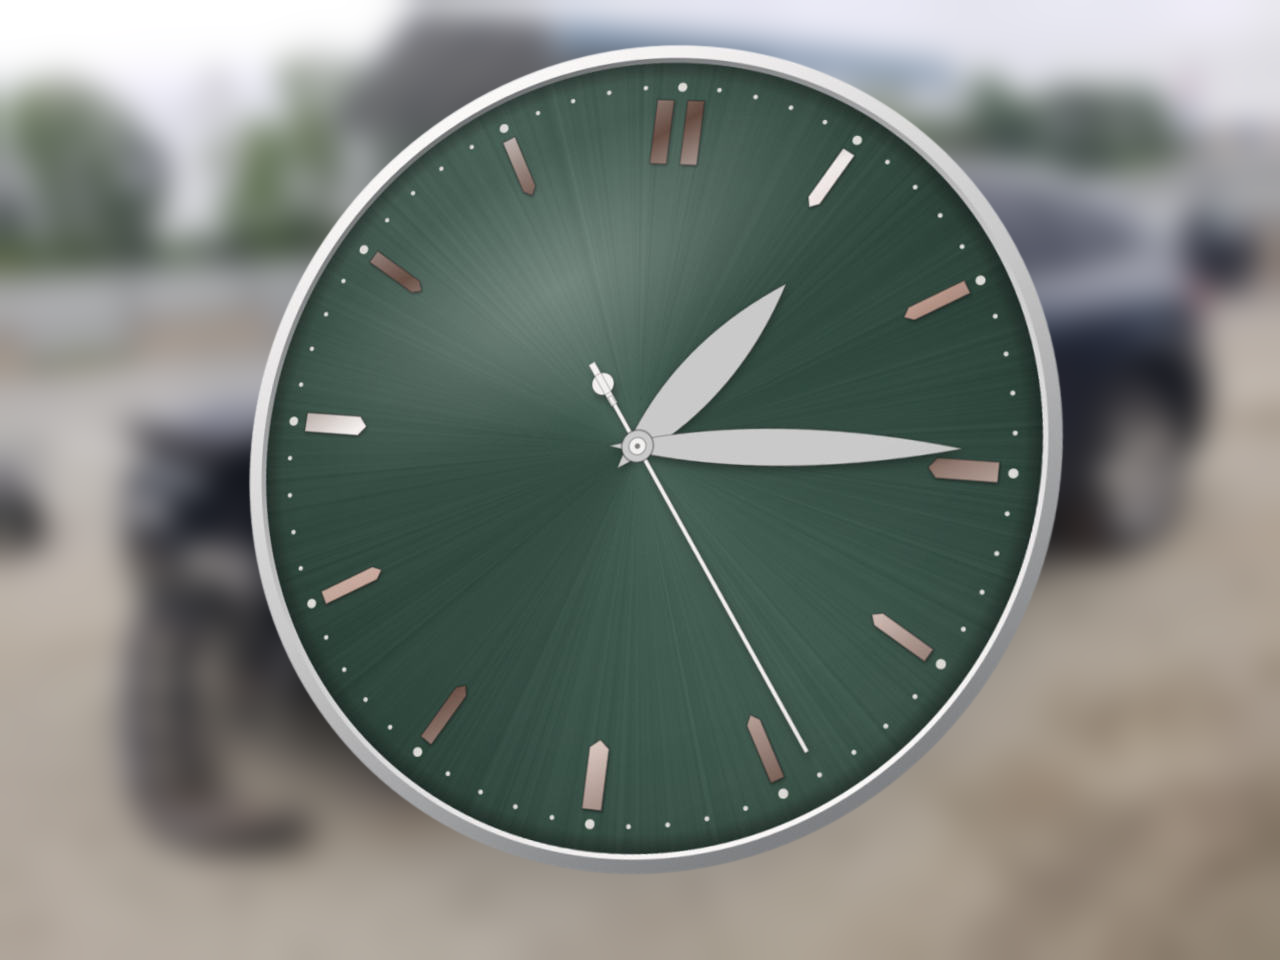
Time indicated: **1:14:24**
